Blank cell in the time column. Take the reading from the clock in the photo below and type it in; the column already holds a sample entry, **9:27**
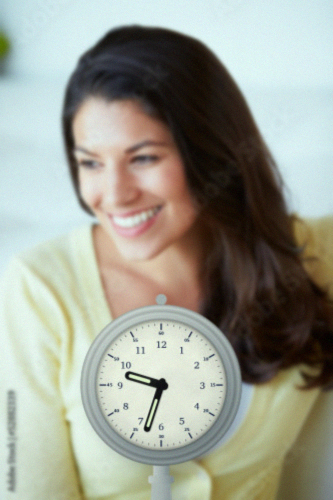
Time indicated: **9:33**
